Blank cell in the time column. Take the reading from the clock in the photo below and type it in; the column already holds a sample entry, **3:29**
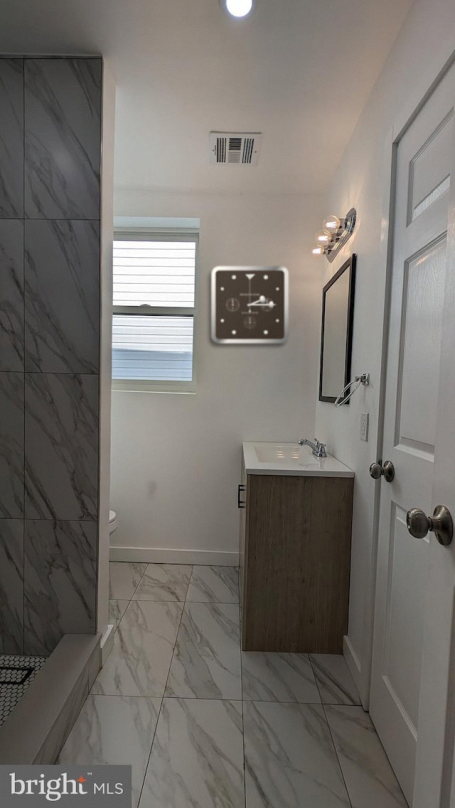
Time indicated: **2:15**
